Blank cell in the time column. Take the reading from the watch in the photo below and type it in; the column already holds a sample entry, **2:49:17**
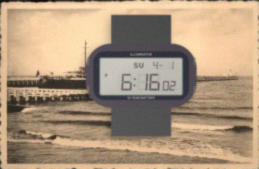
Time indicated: **6:16:02**
